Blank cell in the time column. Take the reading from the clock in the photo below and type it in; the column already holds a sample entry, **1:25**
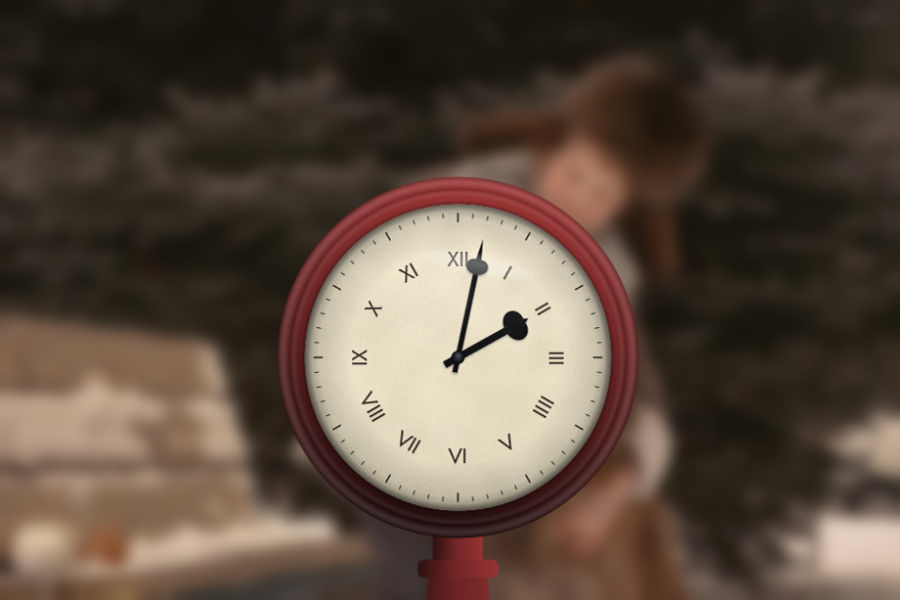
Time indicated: **2:02**
